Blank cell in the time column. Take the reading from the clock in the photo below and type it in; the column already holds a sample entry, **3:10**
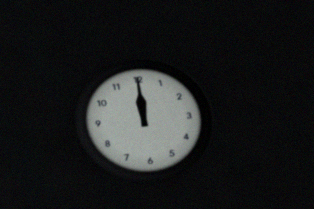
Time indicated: **12:00**
